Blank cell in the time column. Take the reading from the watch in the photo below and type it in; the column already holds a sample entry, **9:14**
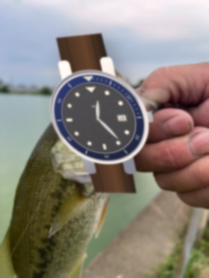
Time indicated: **12:24**
